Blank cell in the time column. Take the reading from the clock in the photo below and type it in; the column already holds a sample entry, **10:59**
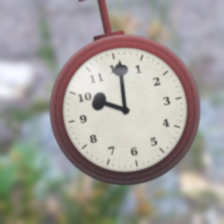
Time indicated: **10:01**
